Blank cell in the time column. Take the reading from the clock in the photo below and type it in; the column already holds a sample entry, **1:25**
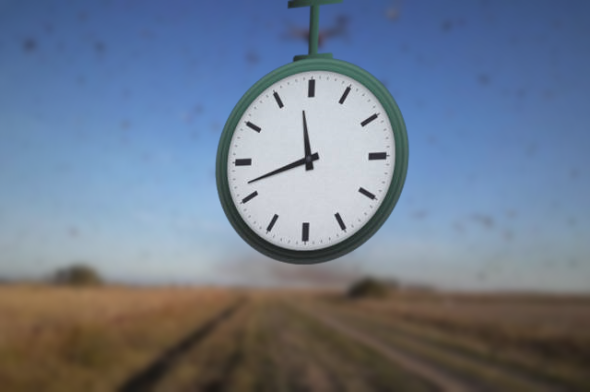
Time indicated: **11:42**
